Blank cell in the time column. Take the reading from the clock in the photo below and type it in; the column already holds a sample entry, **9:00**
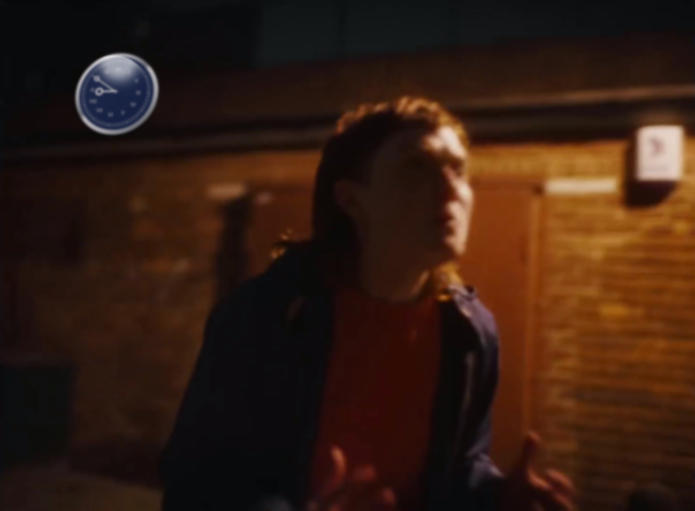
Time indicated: **8:50**
